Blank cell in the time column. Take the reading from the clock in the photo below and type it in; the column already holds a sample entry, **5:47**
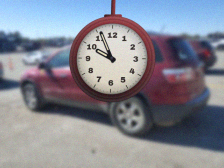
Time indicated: **9:56**
